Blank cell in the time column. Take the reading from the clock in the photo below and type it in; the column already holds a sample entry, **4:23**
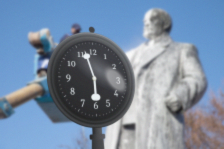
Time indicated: **5:57**
